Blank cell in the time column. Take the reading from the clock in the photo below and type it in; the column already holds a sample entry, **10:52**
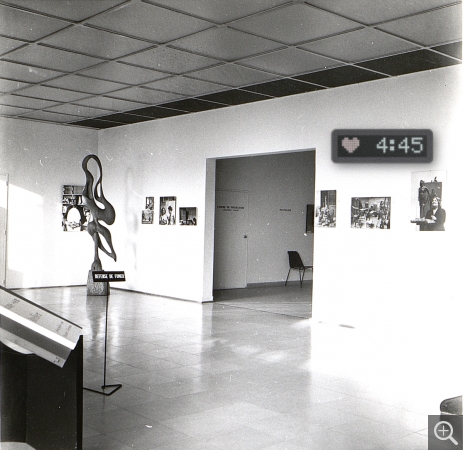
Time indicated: **4:45**
